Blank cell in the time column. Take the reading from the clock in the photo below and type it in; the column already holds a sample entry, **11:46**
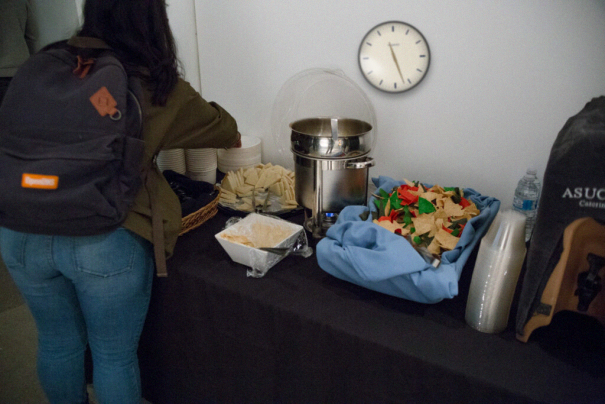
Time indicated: **11:27**
